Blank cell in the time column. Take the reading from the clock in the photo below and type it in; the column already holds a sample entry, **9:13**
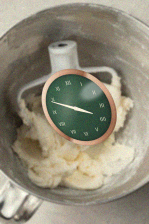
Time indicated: **3:49**
